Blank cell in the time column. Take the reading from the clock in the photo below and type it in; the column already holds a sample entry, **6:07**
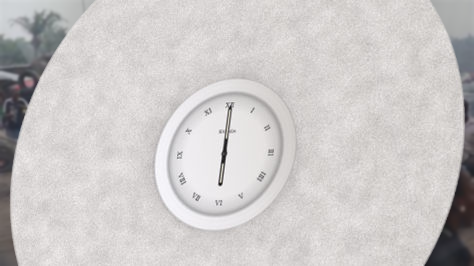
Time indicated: **6:00**
